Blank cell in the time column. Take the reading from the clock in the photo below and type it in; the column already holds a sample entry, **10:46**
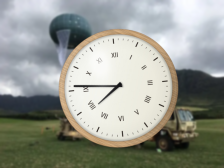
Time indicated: **7:46**
